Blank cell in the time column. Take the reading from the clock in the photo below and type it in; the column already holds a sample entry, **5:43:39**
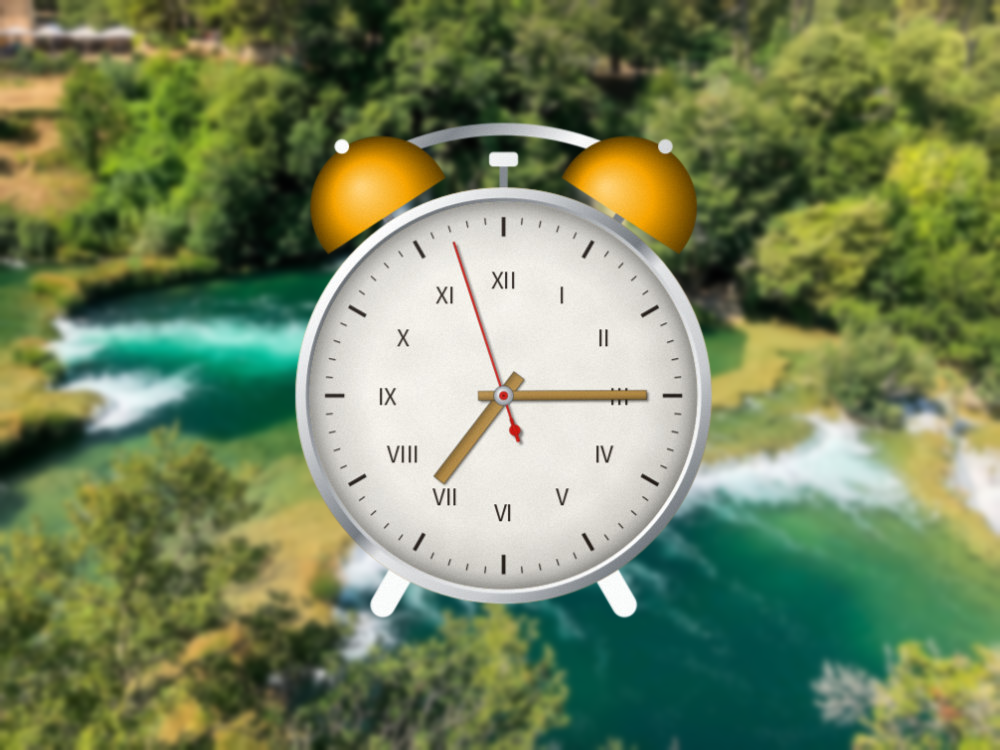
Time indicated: **7:14:57**
